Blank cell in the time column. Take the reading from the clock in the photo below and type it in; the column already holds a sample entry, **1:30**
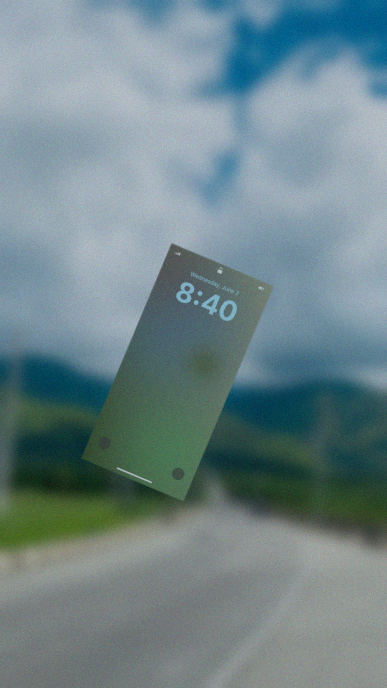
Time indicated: **8:40**
